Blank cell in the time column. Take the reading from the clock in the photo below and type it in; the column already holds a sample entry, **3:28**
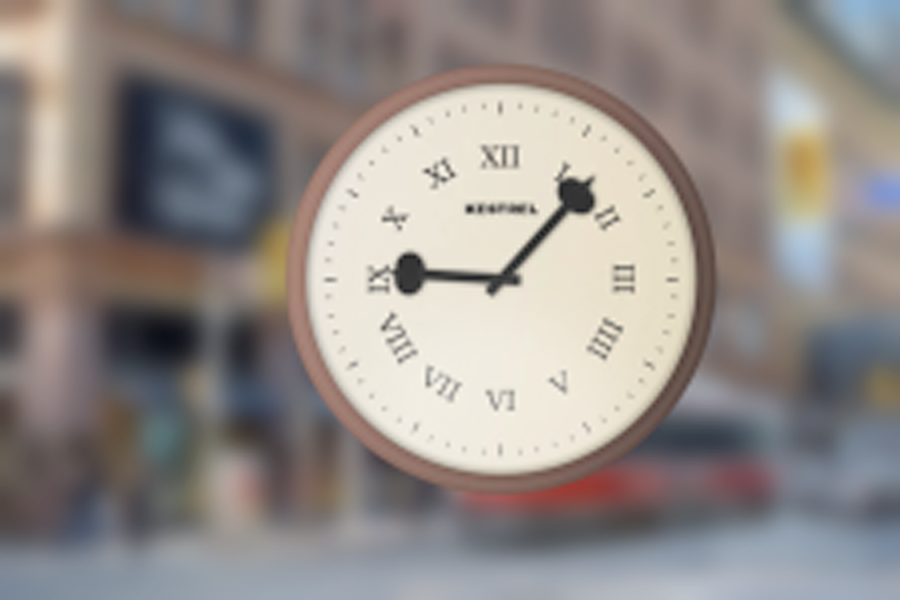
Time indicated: **9:07**
